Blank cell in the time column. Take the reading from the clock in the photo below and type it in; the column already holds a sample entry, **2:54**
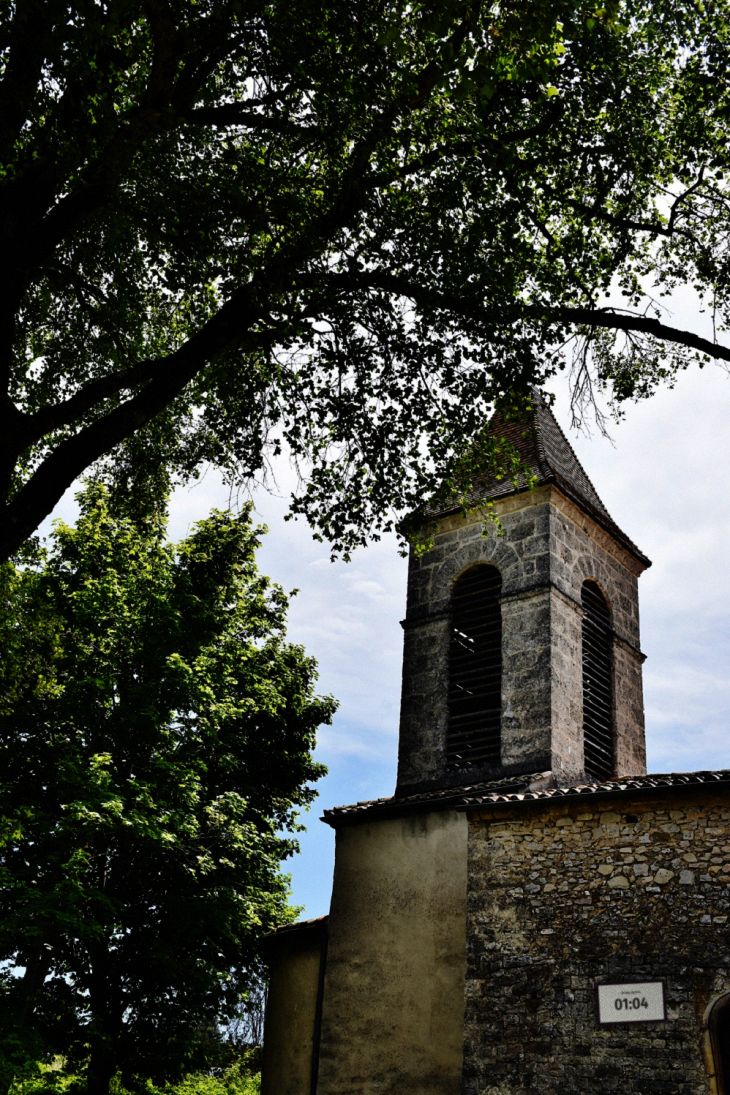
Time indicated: **1:04**
